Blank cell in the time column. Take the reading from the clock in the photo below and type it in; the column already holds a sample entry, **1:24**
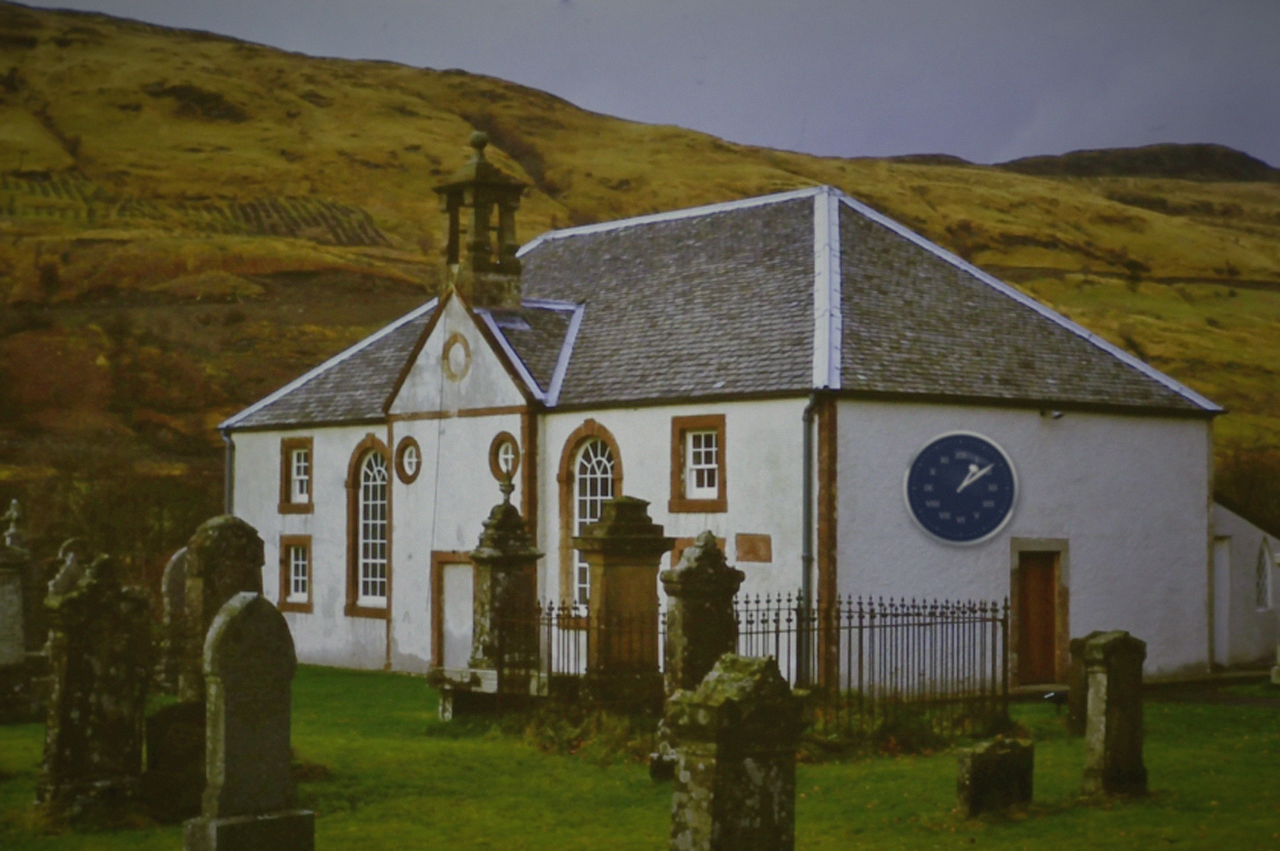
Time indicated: **1:09**
